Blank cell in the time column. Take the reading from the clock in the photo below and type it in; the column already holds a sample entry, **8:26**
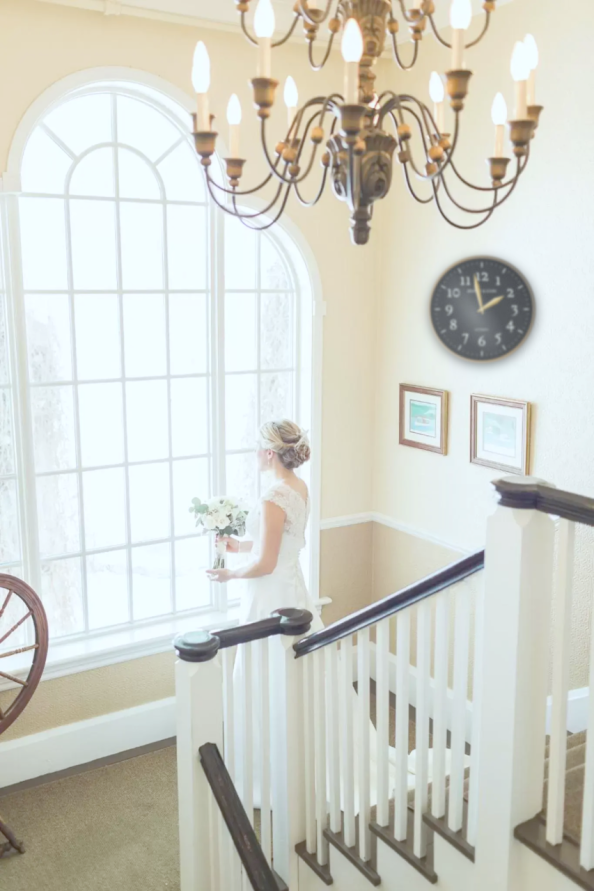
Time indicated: **1:58**
